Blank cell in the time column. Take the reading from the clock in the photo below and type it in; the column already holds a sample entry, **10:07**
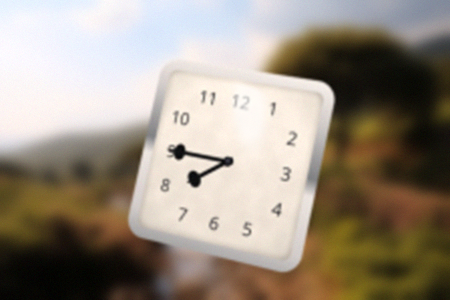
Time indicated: **7:45**
